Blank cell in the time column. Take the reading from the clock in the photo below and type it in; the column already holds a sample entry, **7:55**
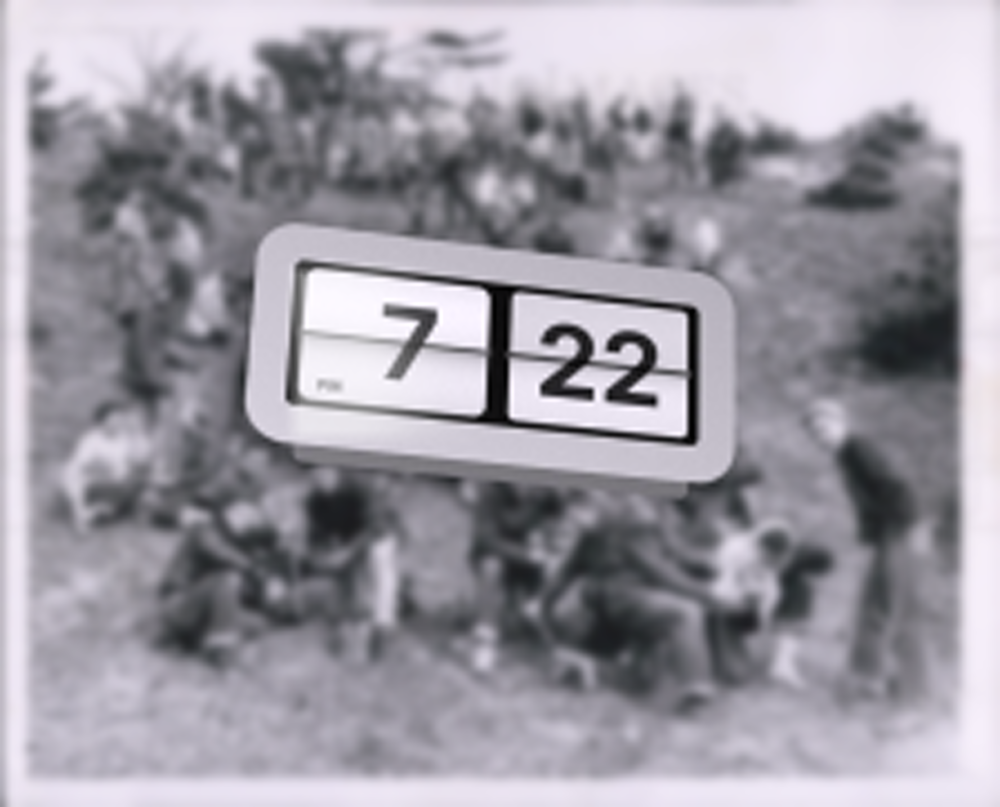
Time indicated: **7:22**
